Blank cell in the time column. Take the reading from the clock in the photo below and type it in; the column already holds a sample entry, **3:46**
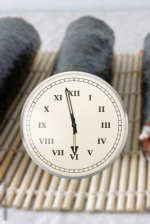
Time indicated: **5:58**
